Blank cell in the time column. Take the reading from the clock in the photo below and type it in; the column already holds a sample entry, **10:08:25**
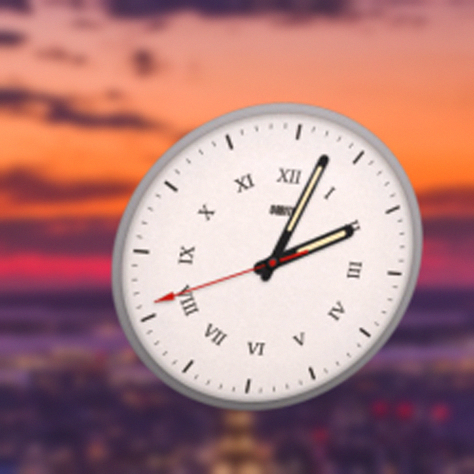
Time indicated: **2:02:41**
